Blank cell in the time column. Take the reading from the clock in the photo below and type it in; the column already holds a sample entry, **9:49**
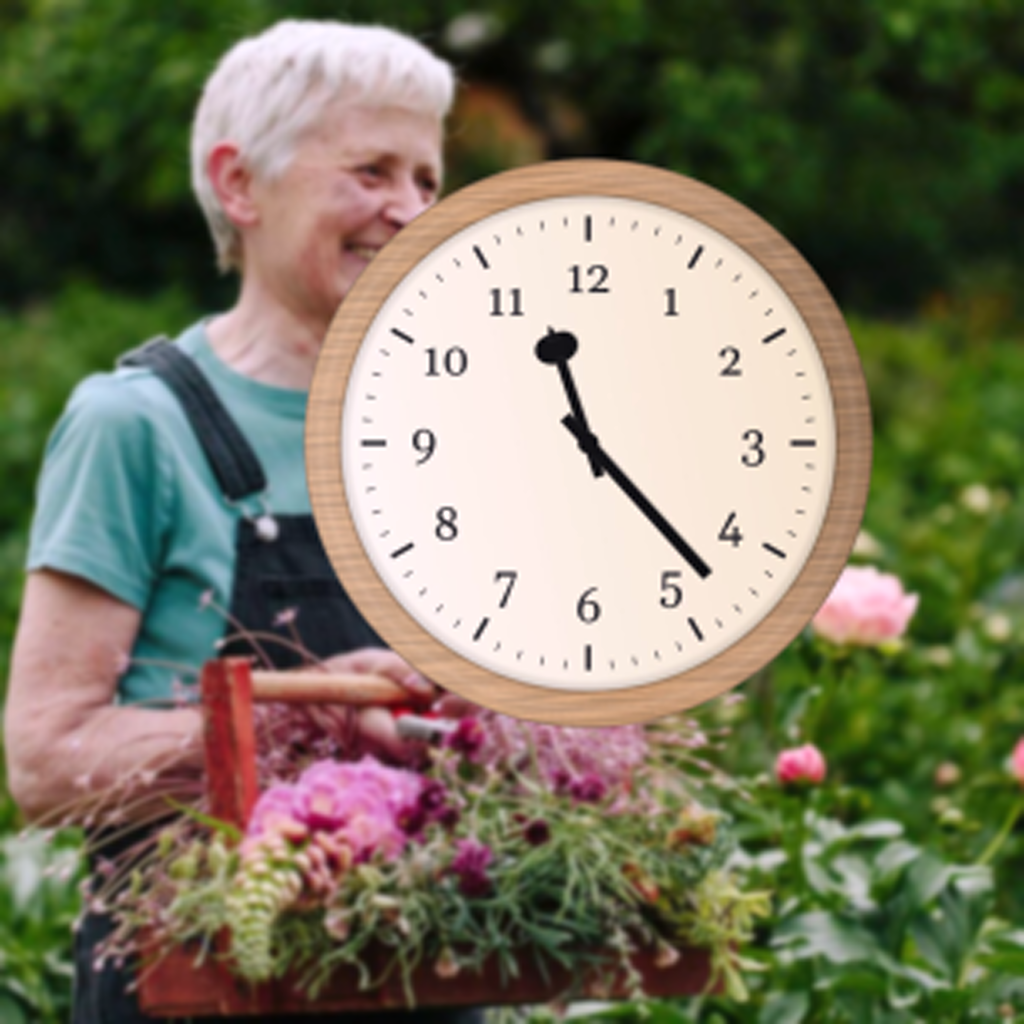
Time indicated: **11:23**
